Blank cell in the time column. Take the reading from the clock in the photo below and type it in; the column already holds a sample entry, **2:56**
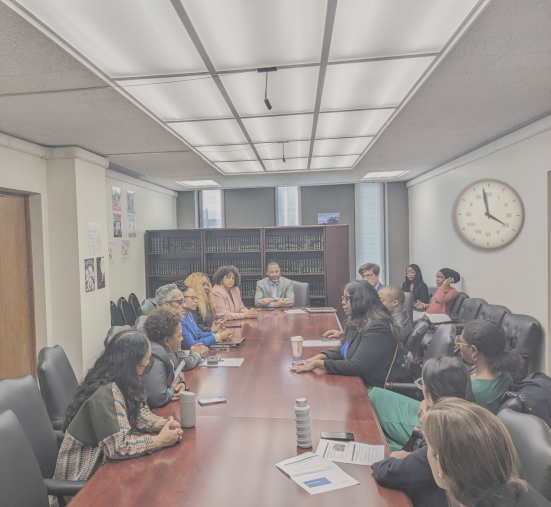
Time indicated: **3:58**
